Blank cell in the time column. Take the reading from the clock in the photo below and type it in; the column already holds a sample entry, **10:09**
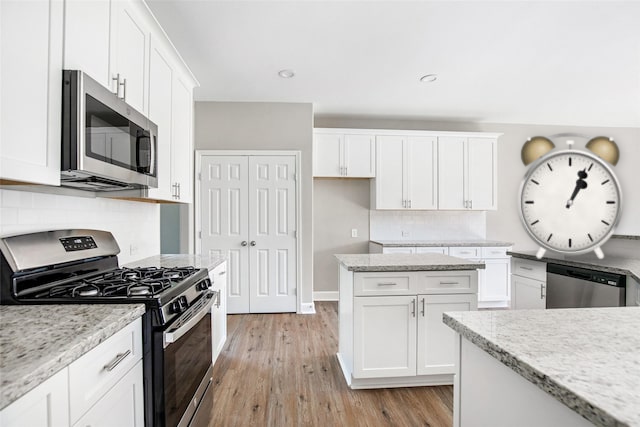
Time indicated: **1:04**
